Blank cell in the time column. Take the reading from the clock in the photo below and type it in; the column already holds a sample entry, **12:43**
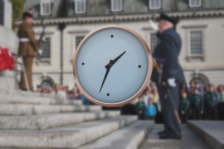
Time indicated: **1:33**
